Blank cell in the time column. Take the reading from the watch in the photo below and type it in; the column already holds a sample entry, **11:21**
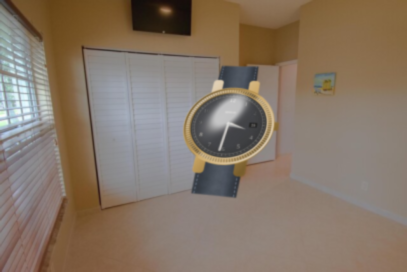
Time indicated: **3:31**
